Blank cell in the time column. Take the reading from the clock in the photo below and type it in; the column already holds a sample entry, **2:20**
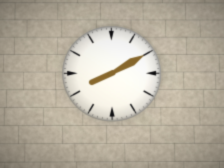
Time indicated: **8:10**
